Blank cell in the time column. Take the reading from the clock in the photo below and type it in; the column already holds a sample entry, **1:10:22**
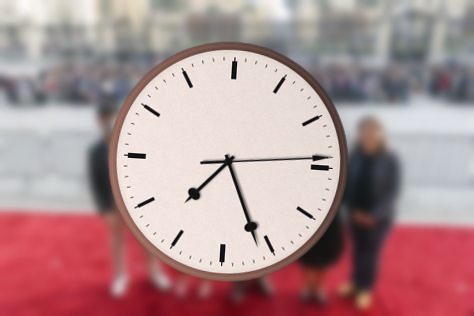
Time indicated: **7:26:14**
